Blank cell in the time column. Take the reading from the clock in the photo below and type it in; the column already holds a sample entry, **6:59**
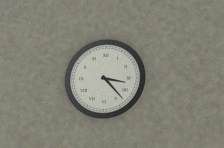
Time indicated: **3:23**
